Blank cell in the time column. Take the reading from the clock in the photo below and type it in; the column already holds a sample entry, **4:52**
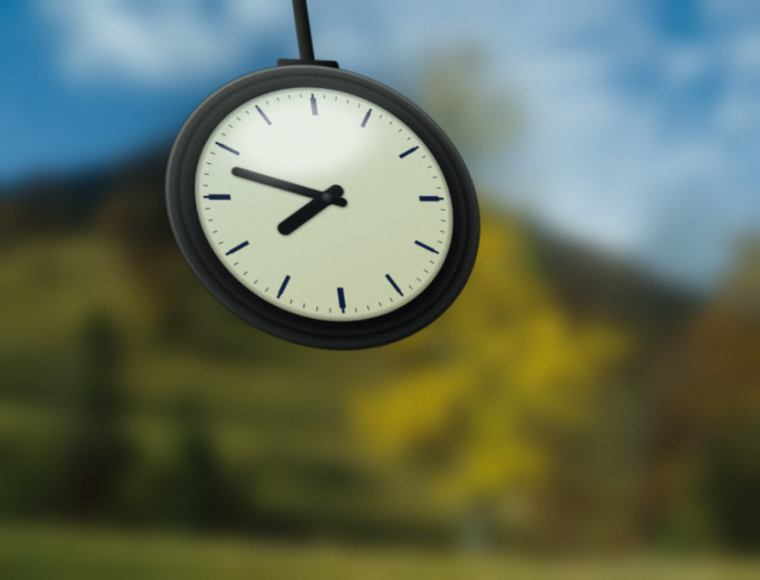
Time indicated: **7:48**
